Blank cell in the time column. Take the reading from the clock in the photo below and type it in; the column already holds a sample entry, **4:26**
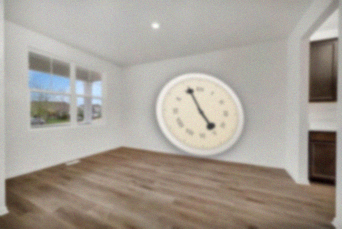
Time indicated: **4:56**
